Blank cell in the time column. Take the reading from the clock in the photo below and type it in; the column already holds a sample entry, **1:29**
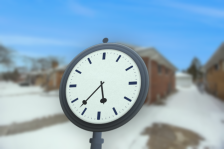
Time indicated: **5:37**
